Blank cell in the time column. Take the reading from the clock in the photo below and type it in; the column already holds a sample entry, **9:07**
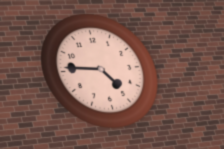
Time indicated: **4:46**
